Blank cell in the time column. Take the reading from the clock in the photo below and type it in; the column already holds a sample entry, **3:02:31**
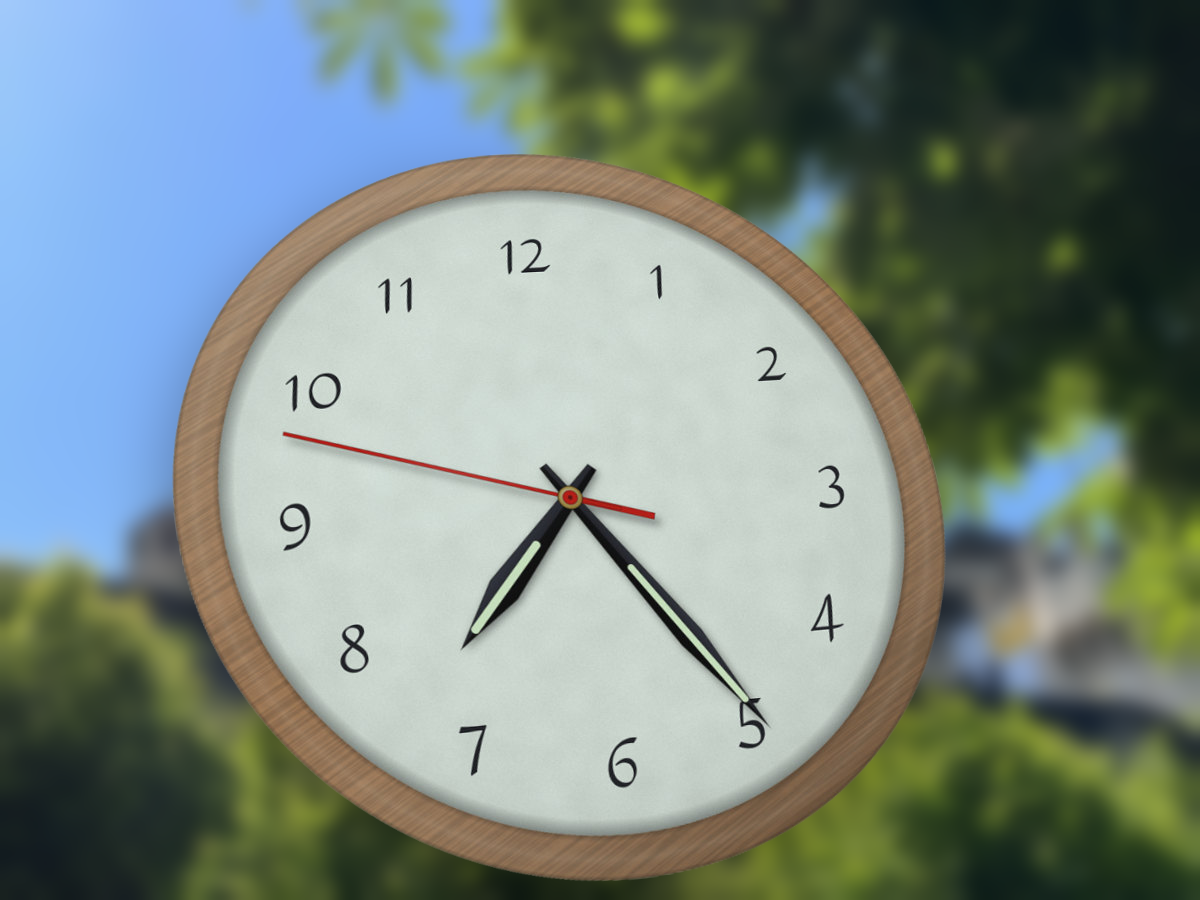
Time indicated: **7:24:48**
